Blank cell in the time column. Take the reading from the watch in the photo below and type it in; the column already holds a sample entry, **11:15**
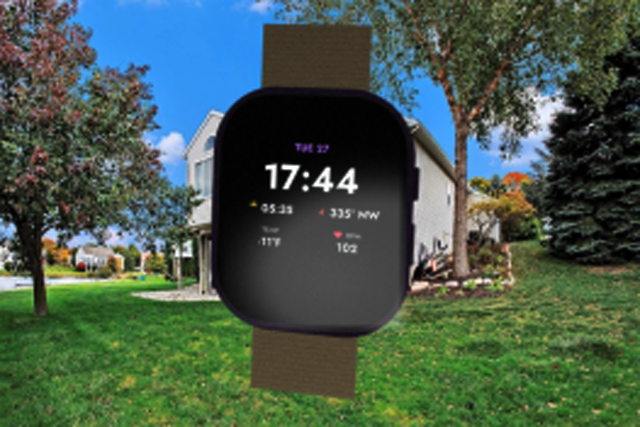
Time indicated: **17:44**
